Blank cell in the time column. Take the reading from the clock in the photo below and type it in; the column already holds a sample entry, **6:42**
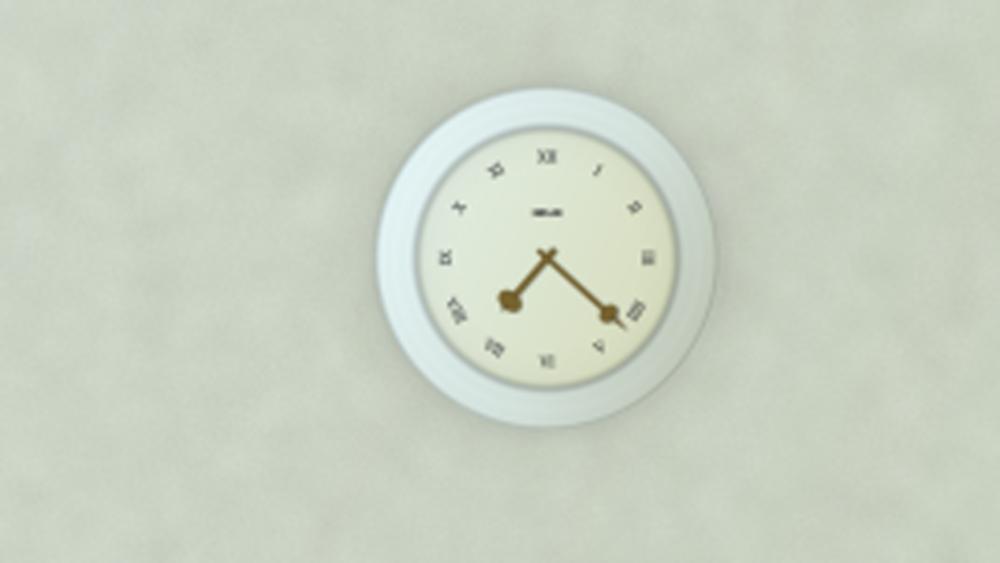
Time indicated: **7:22**
